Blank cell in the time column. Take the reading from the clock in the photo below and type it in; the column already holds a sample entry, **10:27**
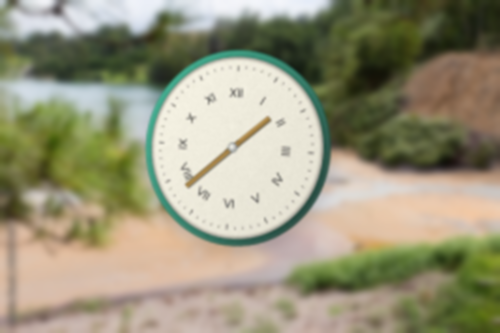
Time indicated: **1:38**
